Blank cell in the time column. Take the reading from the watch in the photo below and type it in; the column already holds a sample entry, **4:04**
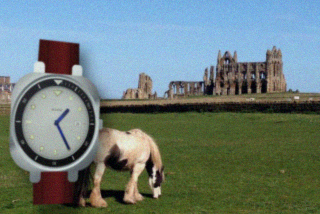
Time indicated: **1:25**
